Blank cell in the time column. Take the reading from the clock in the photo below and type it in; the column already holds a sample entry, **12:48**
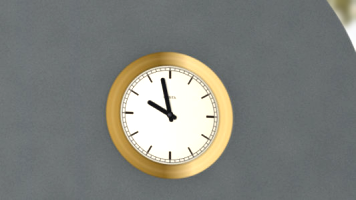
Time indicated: **9:58**
